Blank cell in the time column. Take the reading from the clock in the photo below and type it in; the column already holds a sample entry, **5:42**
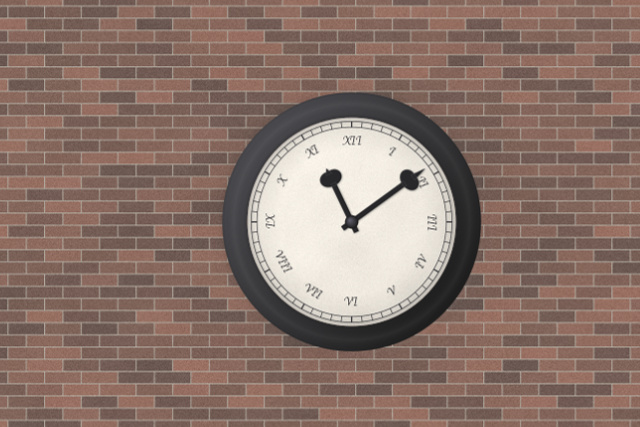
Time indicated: **11:09**
